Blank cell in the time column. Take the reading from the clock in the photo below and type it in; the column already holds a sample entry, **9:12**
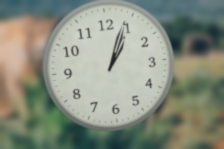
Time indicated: **1:04**
